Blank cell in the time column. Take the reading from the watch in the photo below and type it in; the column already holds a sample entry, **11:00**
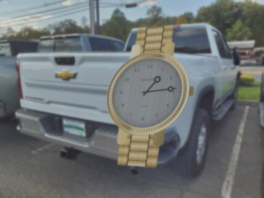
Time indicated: **1:14**
